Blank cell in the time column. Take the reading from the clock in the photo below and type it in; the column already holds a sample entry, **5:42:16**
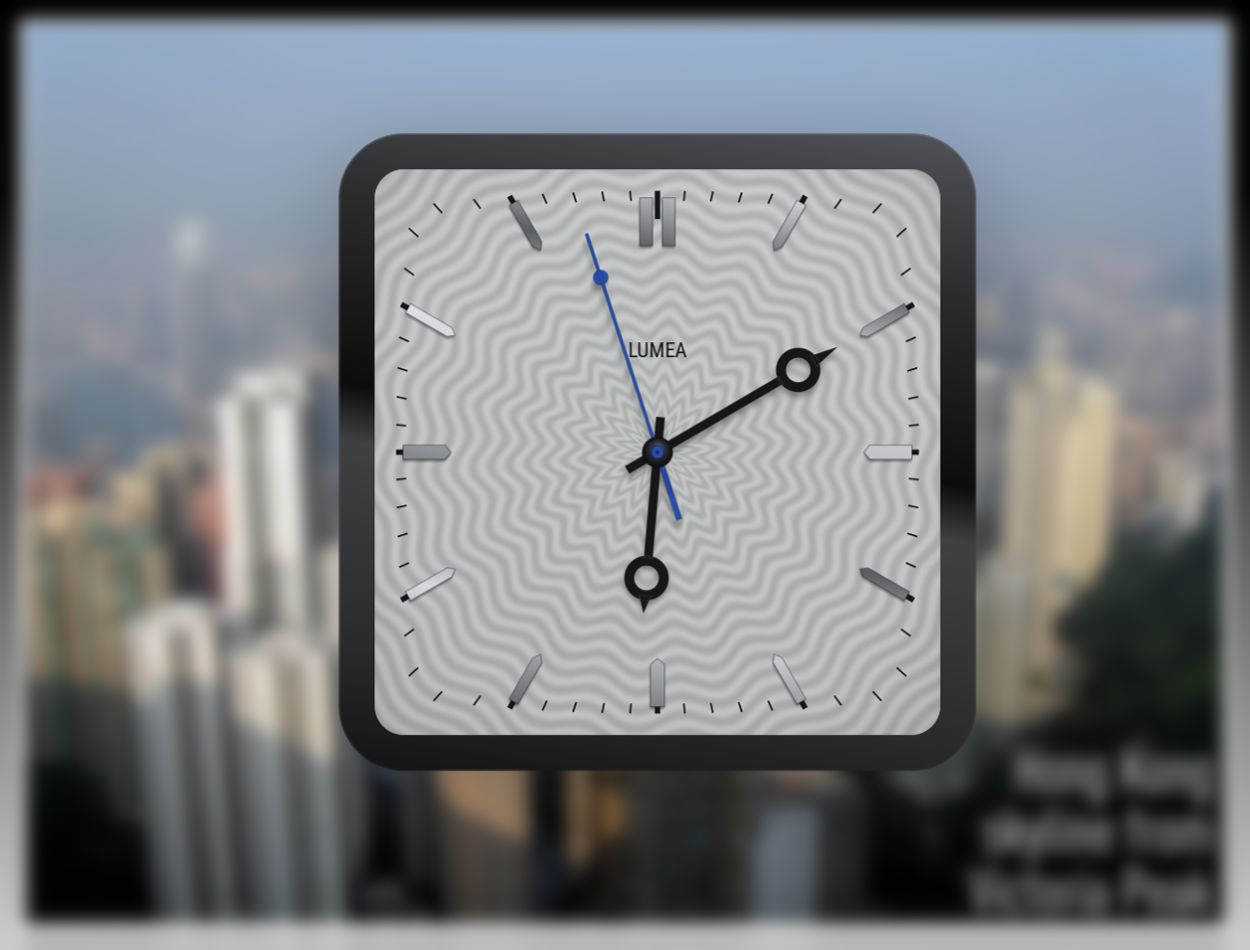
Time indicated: **6:09:57**
